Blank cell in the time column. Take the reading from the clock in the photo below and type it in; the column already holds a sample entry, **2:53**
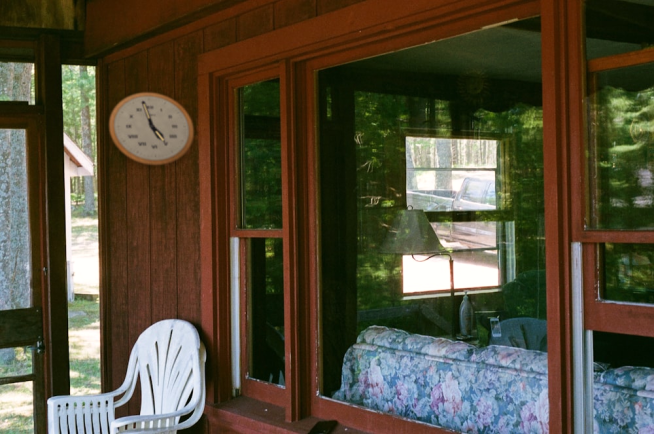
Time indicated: **4:58**
